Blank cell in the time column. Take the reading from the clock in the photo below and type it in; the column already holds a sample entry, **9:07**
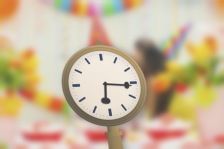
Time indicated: **6:16**
